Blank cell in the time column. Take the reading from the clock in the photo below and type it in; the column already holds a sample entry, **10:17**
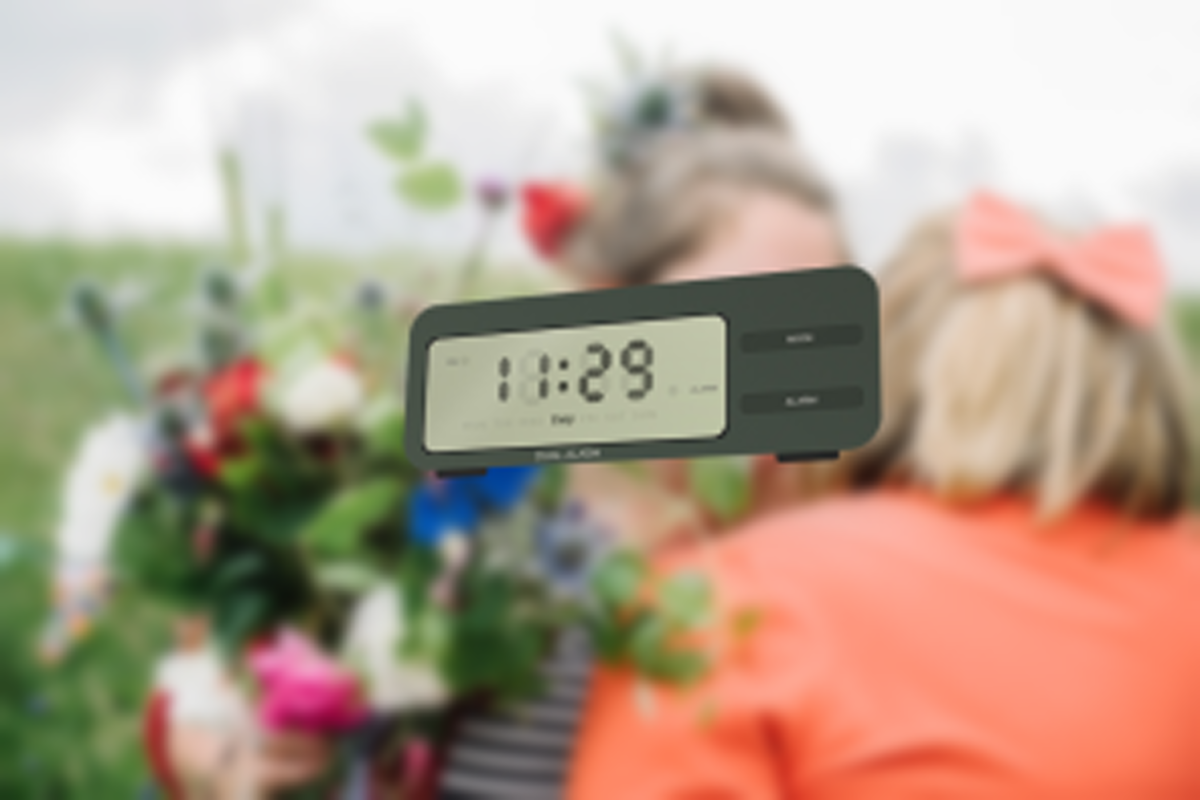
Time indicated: **11:29**
